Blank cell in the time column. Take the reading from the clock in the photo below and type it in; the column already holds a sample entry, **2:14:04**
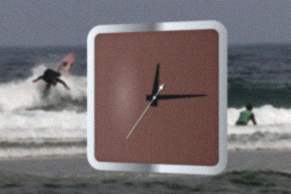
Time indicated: **12:14:36**
